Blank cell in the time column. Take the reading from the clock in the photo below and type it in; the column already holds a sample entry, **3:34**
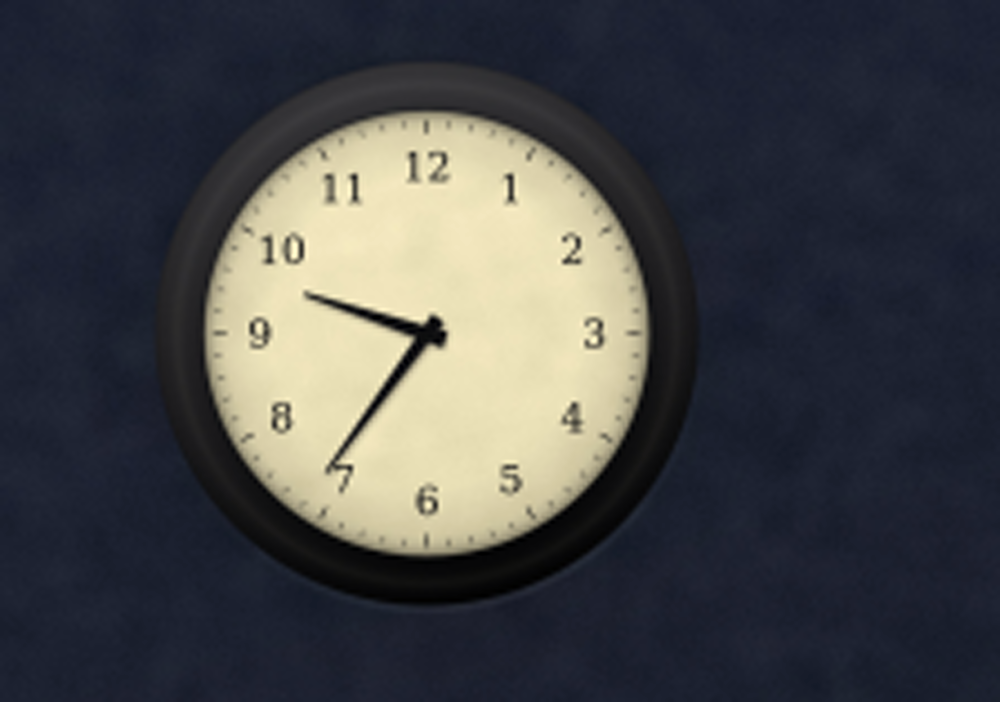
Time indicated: **9:36**
